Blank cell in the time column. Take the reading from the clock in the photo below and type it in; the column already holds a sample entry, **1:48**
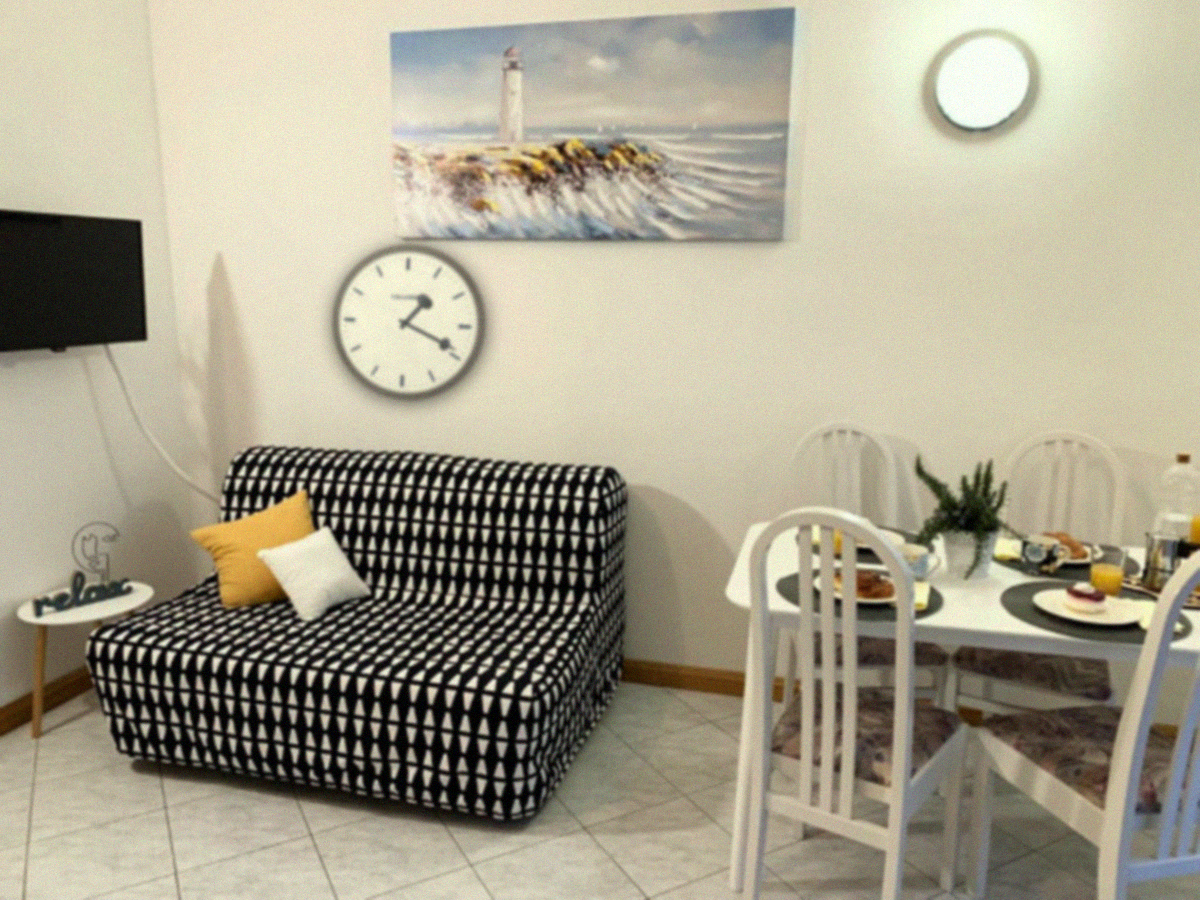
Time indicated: **1:19**
